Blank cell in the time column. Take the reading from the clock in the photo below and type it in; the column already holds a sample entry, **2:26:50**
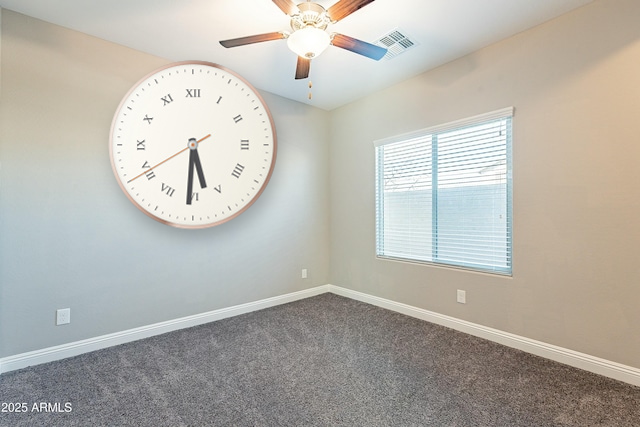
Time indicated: **5:30:40**
